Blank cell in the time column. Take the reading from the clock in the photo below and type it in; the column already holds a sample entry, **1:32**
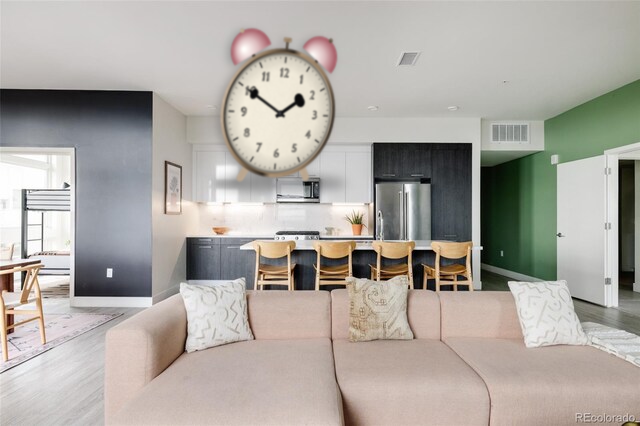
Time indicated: **1:50**
